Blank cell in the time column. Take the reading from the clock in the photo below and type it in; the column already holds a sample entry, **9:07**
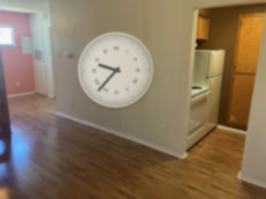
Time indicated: **9:37**
